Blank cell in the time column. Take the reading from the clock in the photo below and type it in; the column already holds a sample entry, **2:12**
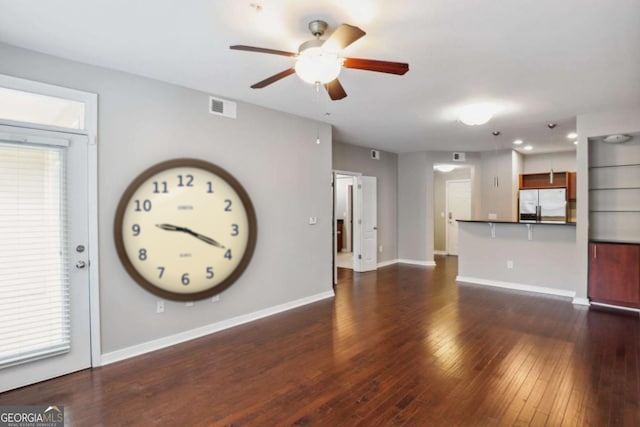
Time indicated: **9:19**
